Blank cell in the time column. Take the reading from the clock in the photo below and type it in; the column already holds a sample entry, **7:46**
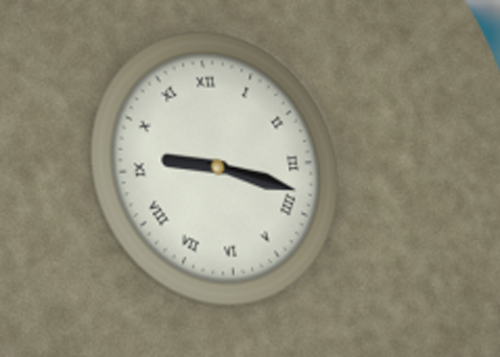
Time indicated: **9:18**
